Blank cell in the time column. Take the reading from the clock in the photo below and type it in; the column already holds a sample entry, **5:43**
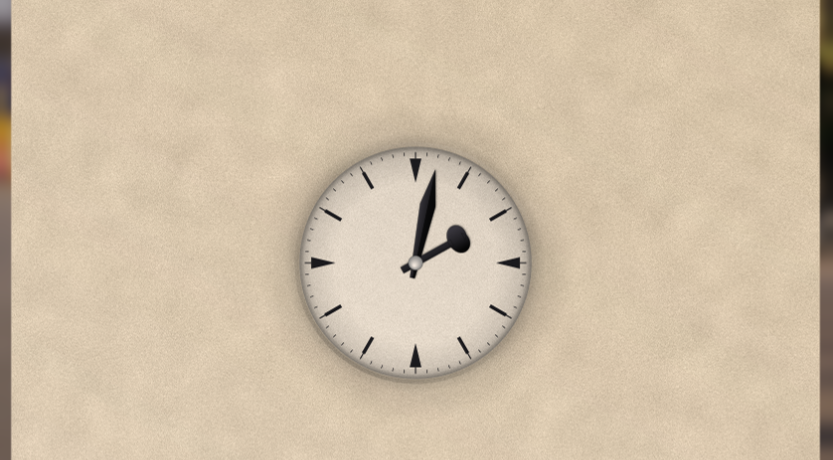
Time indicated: **2:02**
